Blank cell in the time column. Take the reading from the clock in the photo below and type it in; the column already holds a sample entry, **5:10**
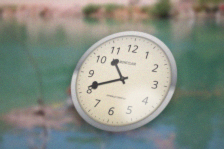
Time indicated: **10:41**
